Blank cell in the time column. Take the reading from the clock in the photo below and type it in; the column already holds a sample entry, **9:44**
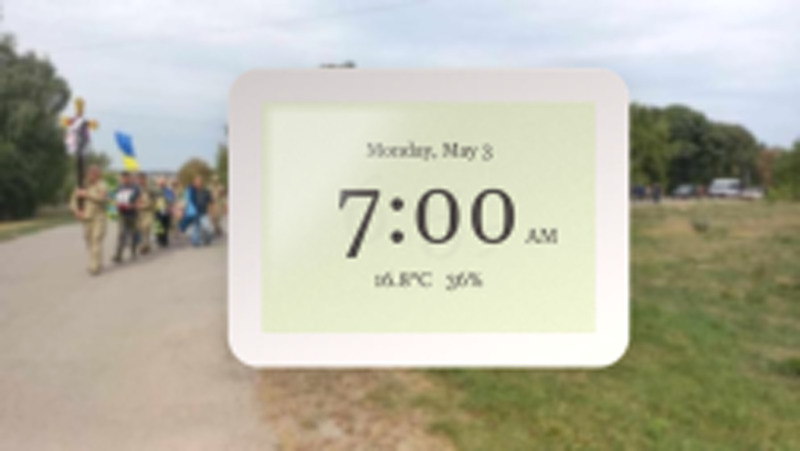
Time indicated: **7:00**
